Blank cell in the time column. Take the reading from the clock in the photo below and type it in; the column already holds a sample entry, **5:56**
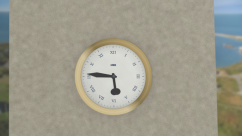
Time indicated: **5:46**
